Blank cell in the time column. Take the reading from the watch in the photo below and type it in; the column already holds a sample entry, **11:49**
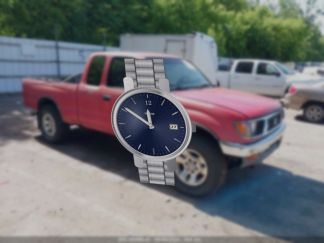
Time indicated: **11:51**
